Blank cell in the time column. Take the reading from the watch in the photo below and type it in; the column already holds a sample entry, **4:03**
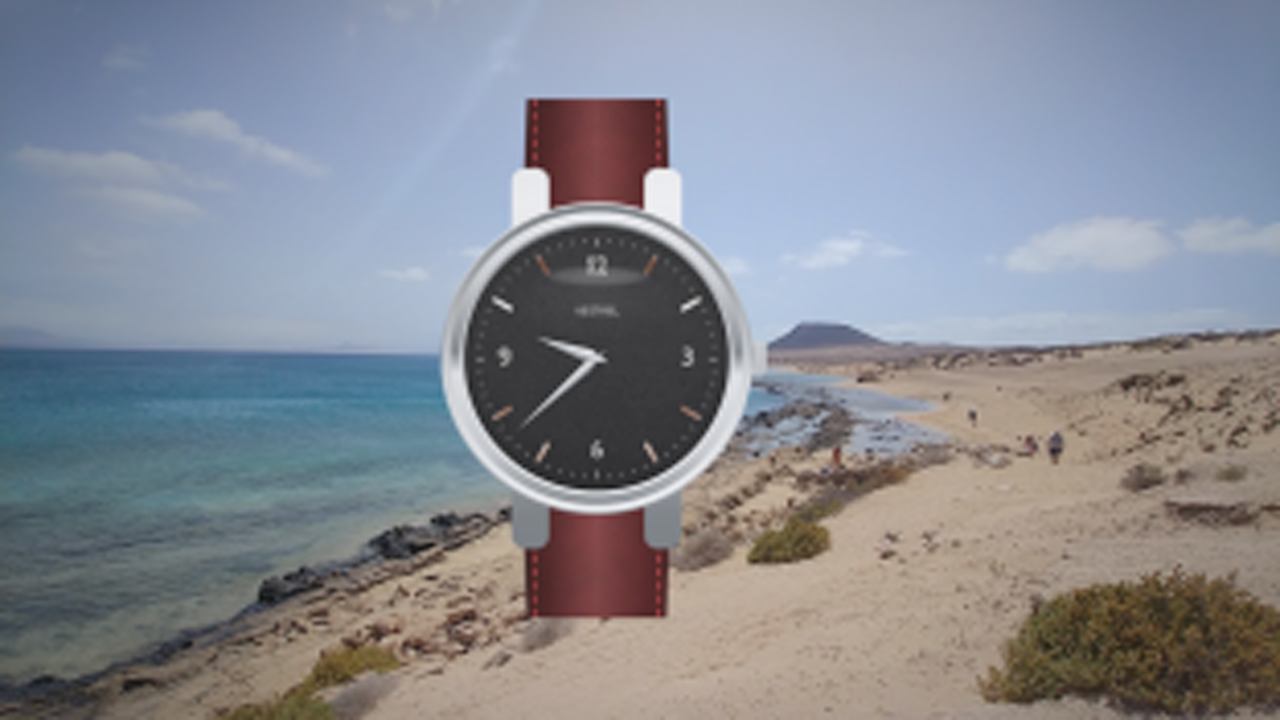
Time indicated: **9:38**
